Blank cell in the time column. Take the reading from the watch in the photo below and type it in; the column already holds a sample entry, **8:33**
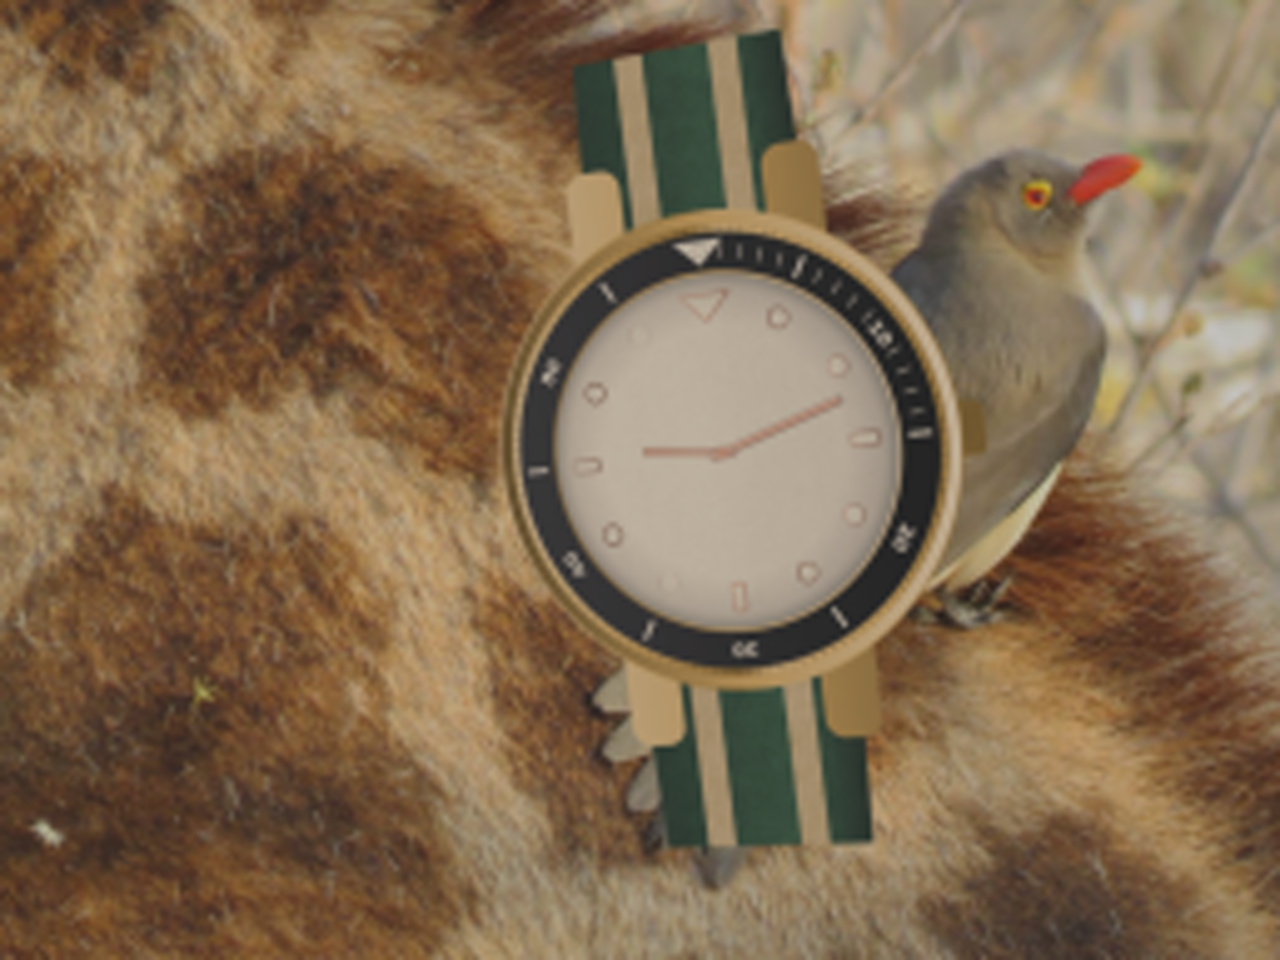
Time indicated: **9:12**
